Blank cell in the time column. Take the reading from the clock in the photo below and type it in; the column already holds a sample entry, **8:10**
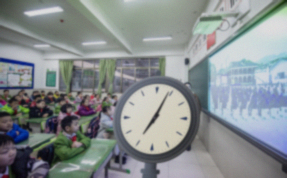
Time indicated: **7:04**
